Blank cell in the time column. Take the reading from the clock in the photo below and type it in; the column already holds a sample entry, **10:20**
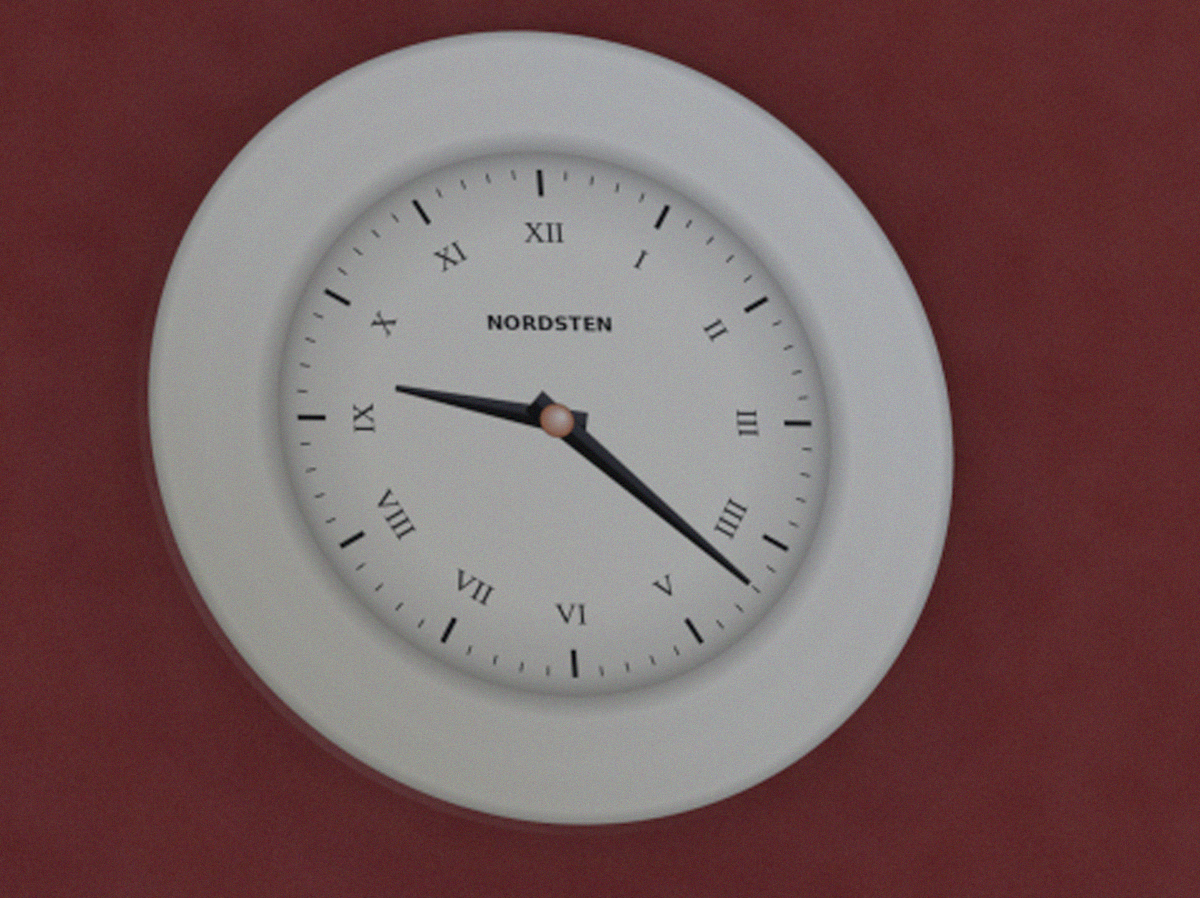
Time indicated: **9:22**
